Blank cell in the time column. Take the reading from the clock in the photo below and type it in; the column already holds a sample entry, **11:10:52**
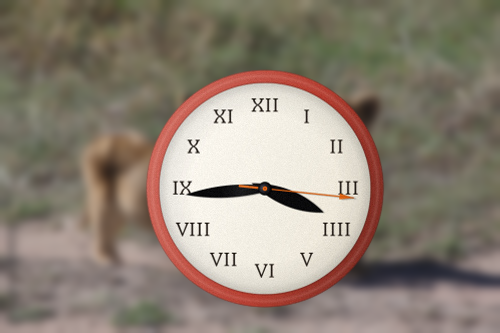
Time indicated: **3:44:16**
